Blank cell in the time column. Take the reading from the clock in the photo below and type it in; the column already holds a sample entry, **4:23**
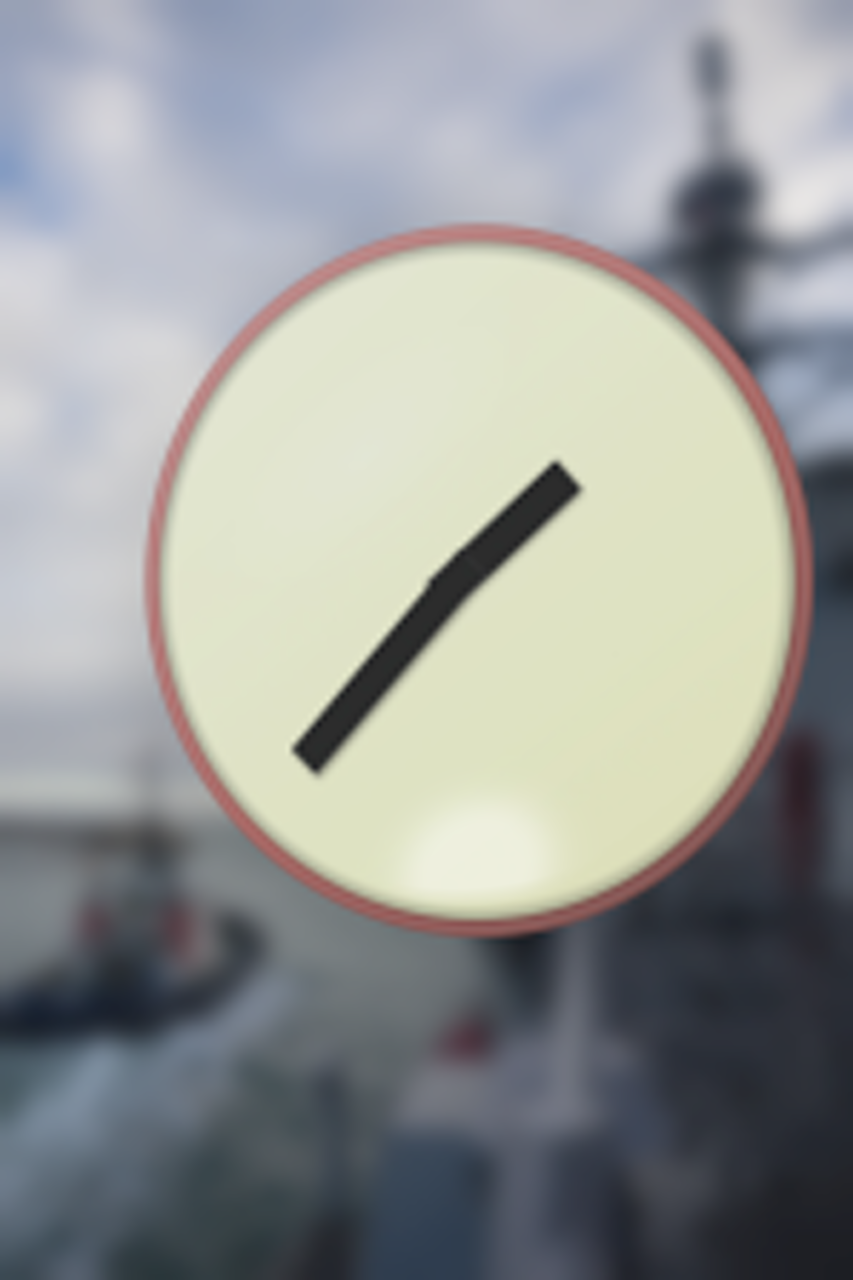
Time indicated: **1:37**
